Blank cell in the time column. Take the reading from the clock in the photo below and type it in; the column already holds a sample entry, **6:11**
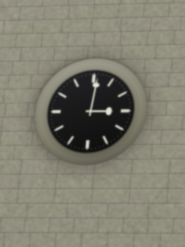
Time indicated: **3:01**
